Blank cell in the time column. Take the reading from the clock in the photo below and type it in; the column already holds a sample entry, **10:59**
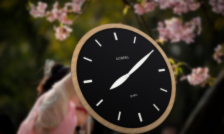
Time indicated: **8:10**
